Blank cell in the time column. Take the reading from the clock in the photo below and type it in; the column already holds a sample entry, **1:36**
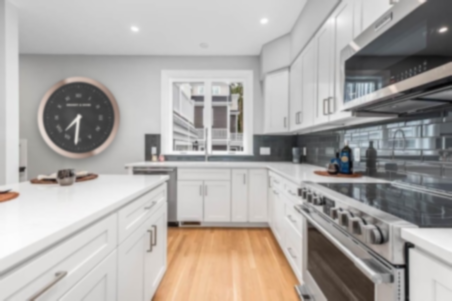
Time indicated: **7:31**
